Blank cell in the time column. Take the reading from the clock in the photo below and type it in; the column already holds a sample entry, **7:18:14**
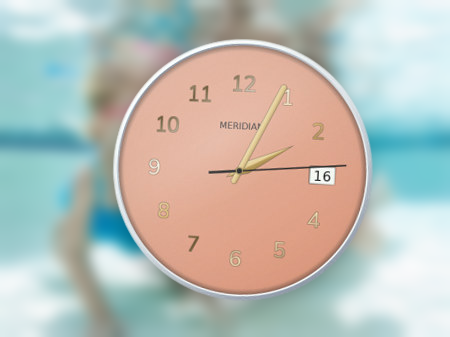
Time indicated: **2:04:14**
